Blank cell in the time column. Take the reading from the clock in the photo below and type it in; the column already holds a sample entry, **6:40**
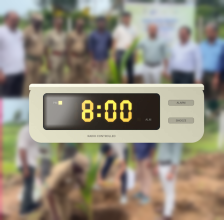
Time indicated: **8:00**
